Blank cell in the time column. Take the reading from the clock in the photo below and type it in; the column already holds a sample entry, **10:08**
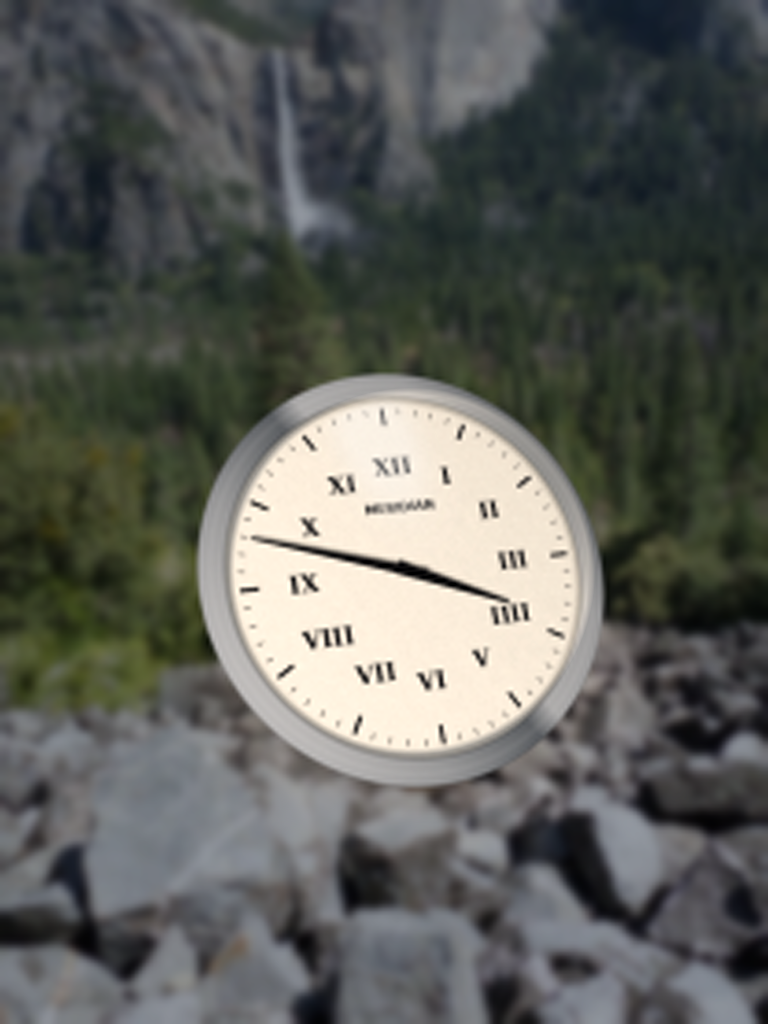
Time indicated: **3:48**
